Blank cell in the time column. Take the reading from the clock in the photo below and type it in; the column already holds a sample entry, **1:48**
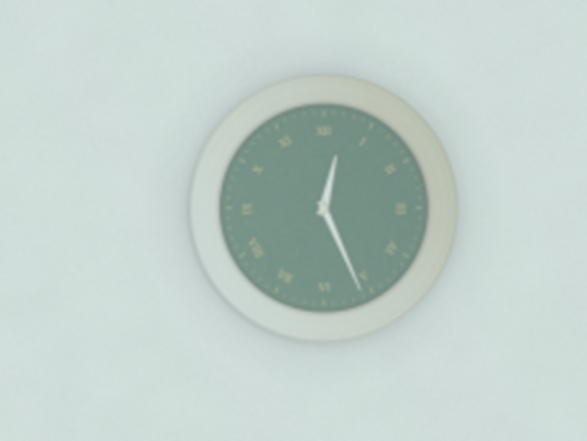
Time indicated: **12:26**
